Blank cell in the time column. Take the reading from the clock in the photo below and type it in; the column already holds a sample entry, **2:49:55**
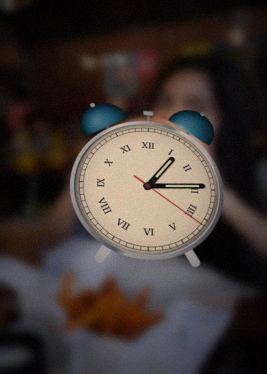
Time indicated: **1:14:21**
